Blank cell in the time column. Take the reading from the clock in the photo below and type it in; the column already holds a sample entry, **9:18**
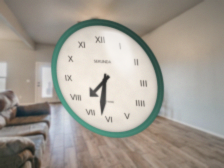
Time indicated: **7:32**
